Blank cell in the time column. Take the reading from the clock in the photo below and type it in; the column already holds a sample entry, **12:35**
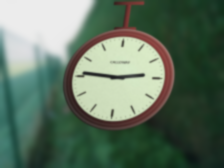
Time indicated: **2:46**
